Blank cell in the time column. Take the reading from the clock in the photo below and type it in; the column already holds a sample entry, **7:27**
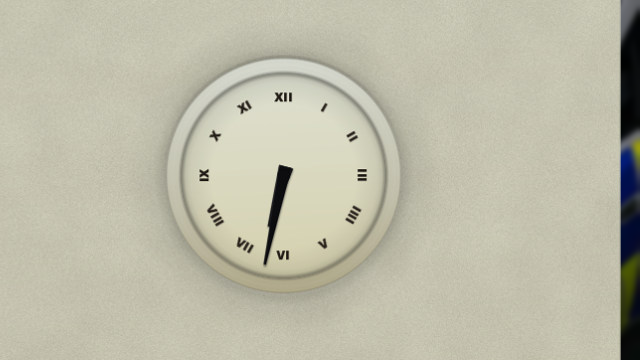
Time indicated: **6:32**
